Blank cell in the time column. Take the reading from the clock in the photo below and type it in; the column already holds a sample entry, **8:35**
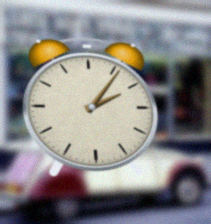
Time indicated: **2:06**
